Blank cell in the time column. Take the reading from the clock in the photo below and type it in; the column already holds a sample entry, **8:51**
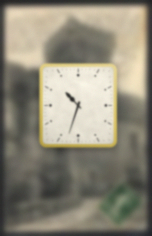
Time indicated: **10:33**
